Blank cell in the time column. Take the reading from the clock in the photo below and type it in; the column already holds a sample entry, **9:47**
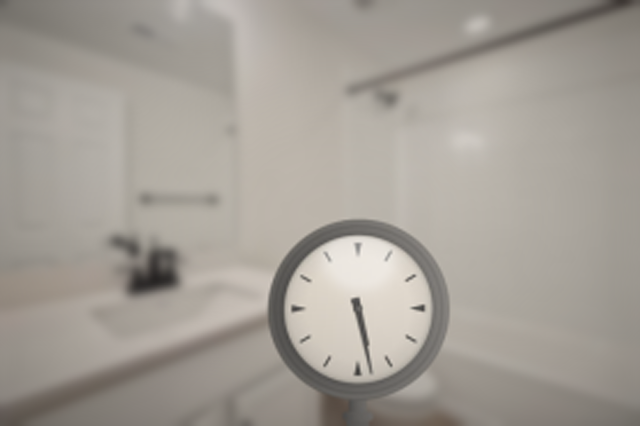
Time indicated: **5:28**
